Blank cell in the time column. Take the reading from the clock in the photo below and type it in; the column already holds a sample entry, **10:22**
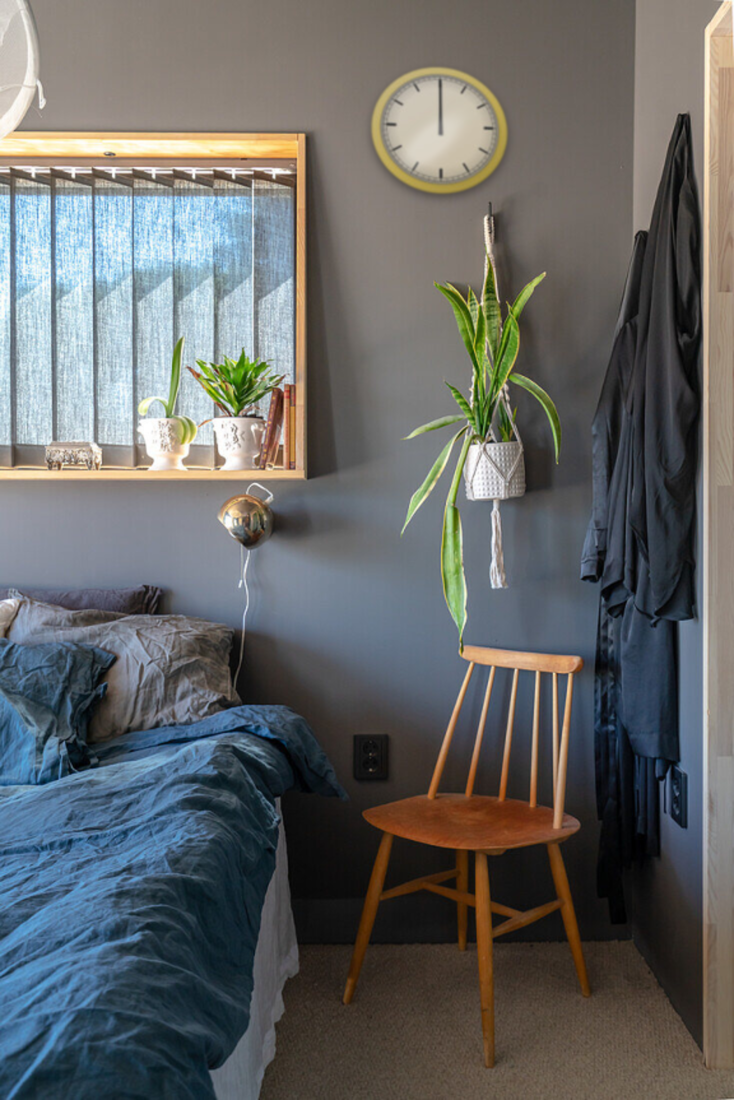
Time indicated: **12:00**
